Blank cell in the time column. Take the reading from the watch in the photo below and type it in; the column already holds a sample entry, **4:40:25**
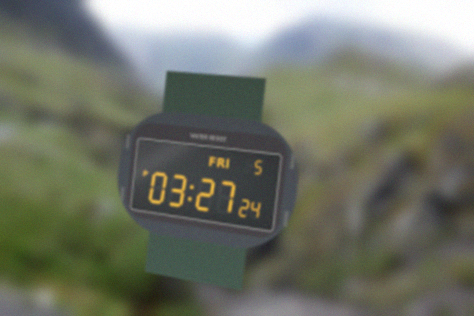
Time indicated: **3:27:24**
